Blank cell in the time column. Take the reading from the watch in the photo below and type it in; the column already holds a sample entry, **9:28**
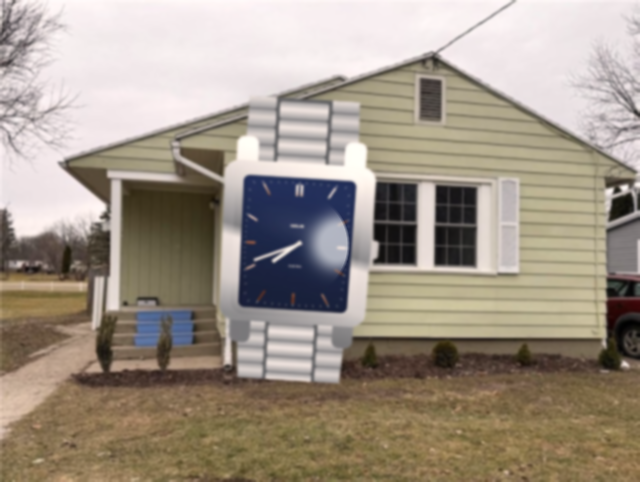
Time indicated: **7:41**
